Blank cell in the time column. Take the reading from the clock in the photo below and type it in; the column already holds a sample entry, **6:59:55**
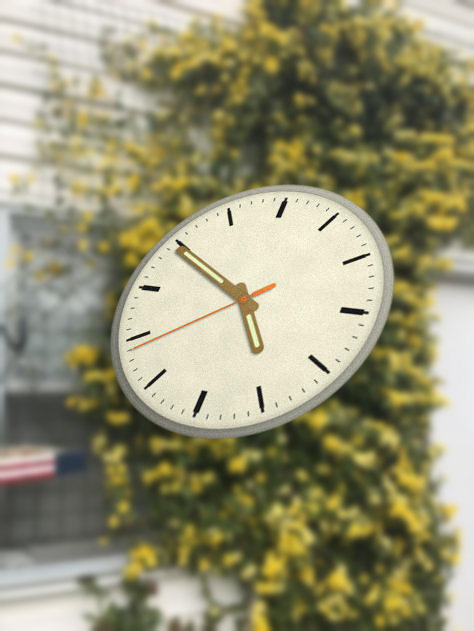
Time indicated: **4:49:39**
